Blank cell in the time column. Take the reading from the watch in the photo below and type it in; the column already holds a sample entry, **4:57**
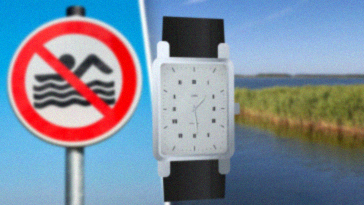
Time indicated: **1:29**
